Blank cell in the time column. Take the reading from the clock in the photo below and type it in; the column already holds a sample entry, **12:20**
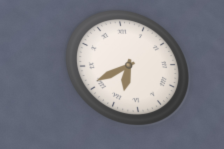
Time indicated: **6:41**
